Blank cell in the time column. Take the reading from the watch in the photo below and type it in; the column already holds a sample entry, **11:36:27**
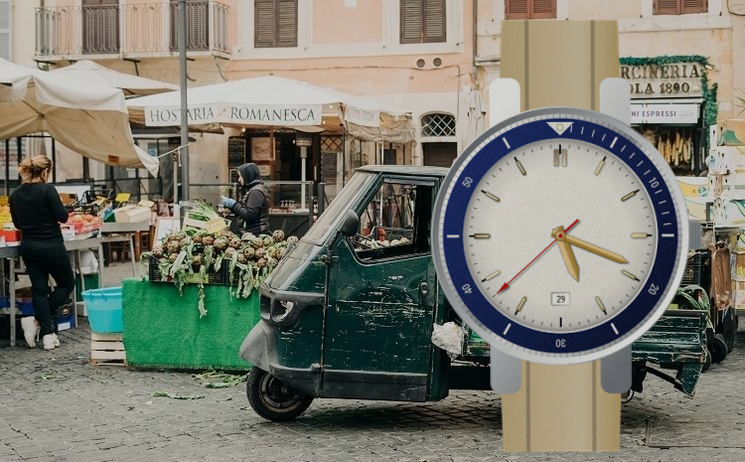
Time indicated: **5:18:38**
